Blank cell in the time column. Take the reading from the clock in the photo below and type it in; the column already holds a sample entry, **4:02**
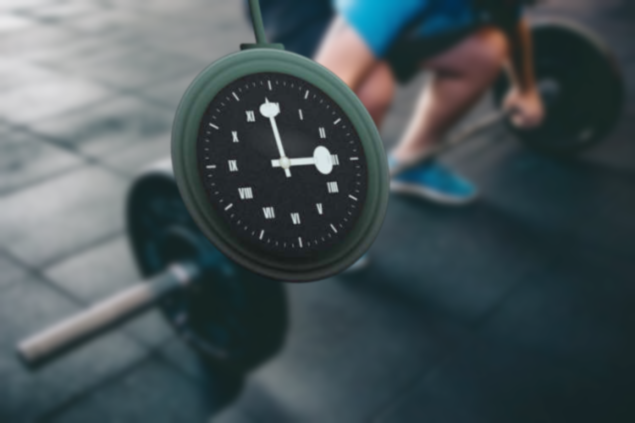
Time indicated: **2:59**
